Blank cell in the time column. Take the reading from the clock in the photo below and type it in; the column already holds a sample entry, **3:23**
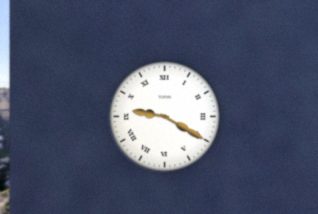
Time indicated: **9:20**
